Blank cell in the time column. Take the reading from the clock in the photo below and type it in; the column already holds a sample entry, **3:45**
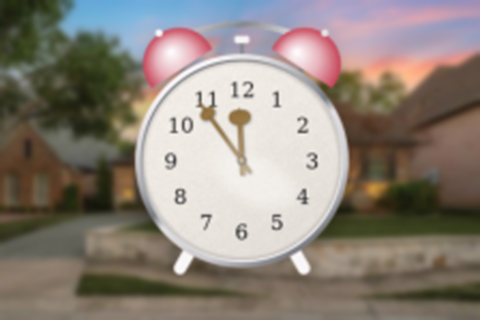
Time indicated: **11:54**
